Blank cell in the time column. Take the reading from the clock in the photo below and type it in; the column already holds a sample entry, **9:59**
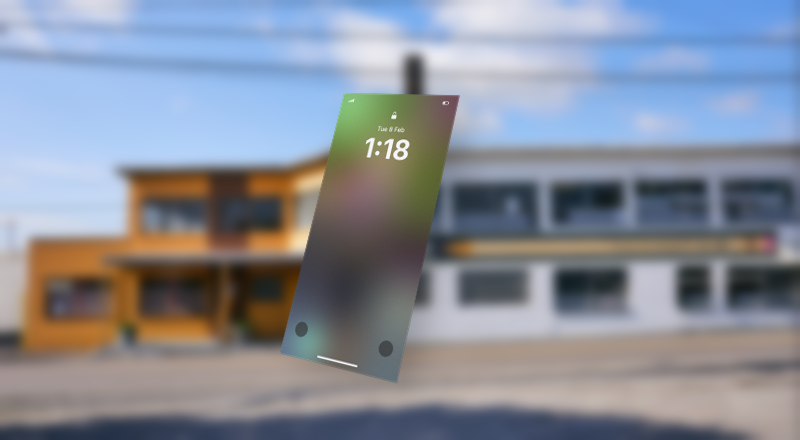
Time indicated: **1:18**
